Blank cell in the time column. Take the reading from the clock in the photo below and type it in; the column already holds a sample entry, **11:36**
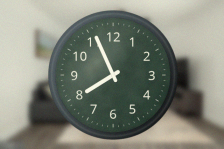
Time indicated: **7:56**
